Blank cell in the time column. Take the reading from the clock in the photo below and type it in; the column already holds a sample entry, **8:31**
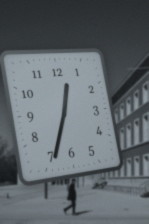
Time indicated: **12:34**
